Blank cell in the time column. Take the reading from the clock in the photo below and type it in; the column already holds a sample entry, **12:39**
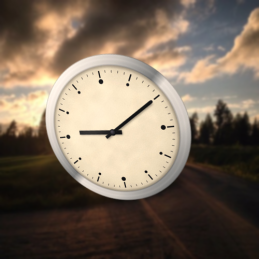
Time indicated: **9:10**
